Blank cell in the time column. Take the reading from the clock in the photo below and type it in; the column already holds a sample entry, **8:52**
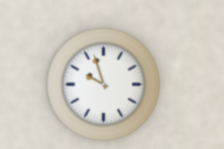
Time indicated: **9:57**
